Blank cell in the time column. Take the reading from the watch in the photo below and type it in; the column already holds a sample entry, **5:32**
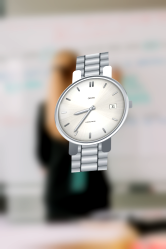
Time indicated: **8:36**
